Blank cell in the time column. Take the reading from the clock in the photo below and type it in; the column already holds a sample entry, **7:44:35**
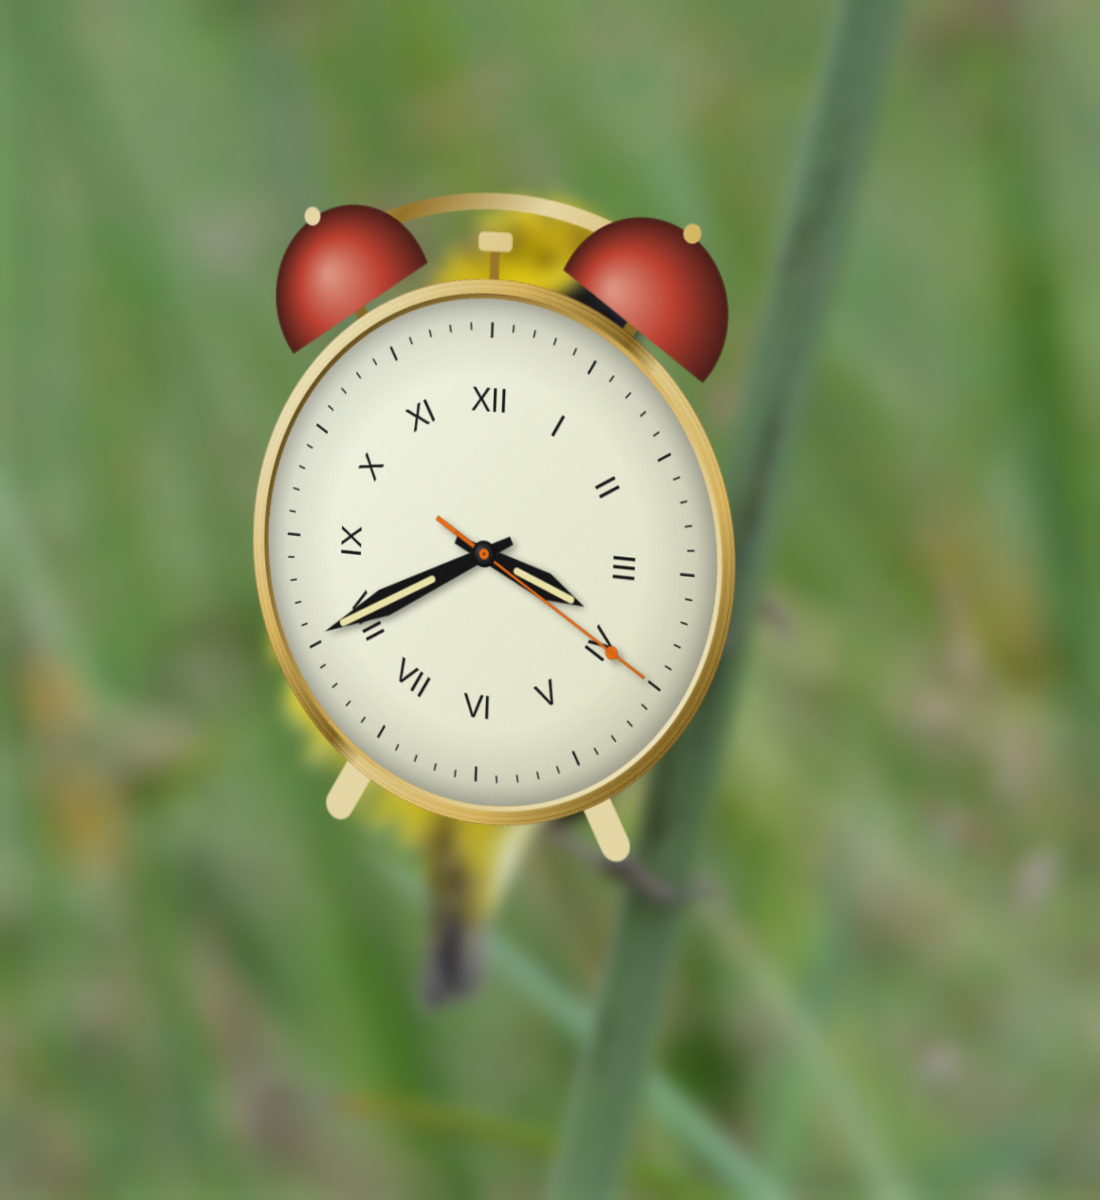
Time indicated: **3:40:20**
